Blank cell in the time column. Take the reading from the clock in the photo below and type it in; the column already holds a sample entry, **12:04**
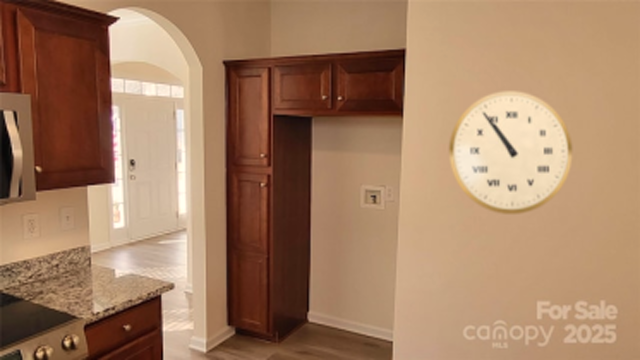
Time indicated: **10:54**
